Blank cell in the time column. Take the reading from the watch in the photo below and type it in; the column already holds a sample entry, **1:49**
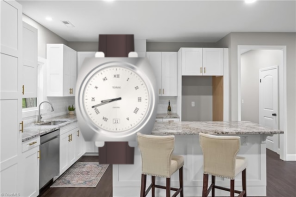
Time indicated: **8:42**
